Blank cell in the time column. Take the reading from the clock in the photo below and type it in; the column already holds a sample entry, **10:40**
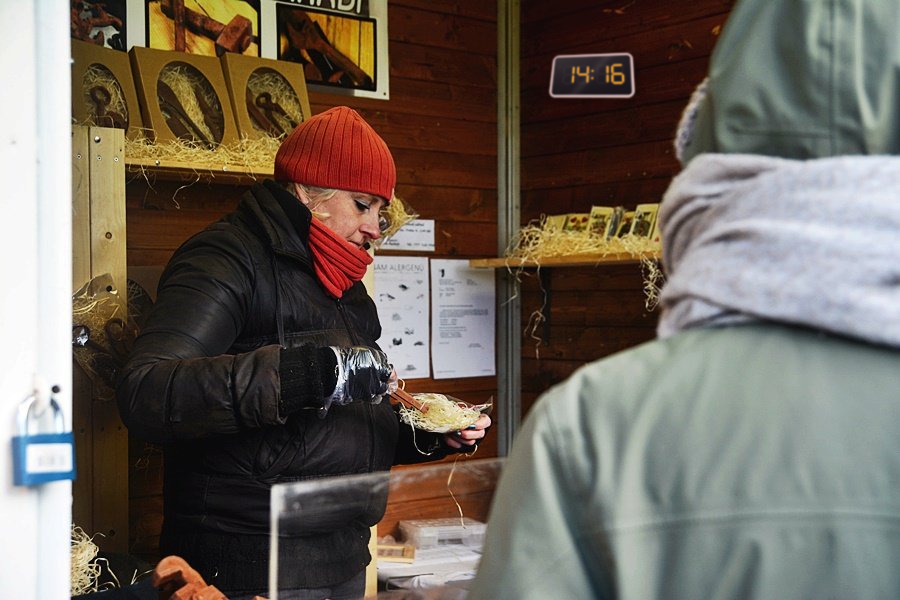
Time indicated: **14:16**
